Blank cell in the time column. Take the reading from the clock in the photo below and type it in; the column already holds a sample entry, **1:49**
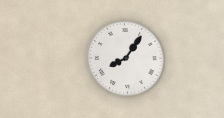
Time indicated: **8:06**
